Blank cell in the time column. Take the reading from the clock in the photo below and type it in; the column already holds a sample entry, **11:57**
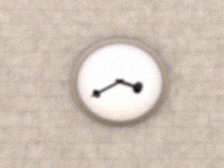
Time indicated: **3:40**
